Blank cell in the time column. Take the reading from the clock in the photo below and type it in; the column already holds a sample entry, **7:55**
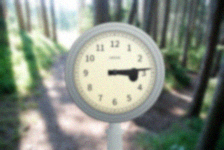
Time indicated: **3:14**
